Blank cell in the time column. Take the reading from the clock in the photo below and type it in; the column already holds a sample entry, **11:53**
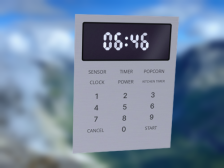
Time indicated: **6:46**
